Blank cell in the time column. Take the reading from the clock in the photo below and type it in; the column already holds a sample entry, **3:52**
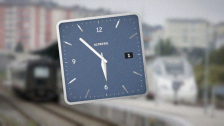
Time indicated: **5:53**
